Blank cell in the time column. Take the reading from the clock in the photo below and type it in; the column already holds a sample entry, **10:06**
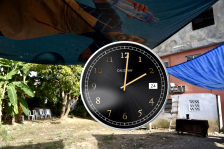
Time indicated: **2:01**
